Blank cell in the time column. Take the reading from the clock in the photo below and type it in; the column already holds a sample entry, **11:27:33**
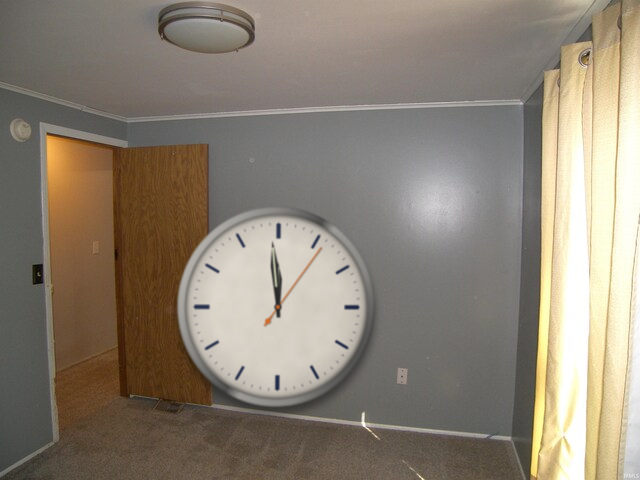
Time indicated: **11:59:06**
